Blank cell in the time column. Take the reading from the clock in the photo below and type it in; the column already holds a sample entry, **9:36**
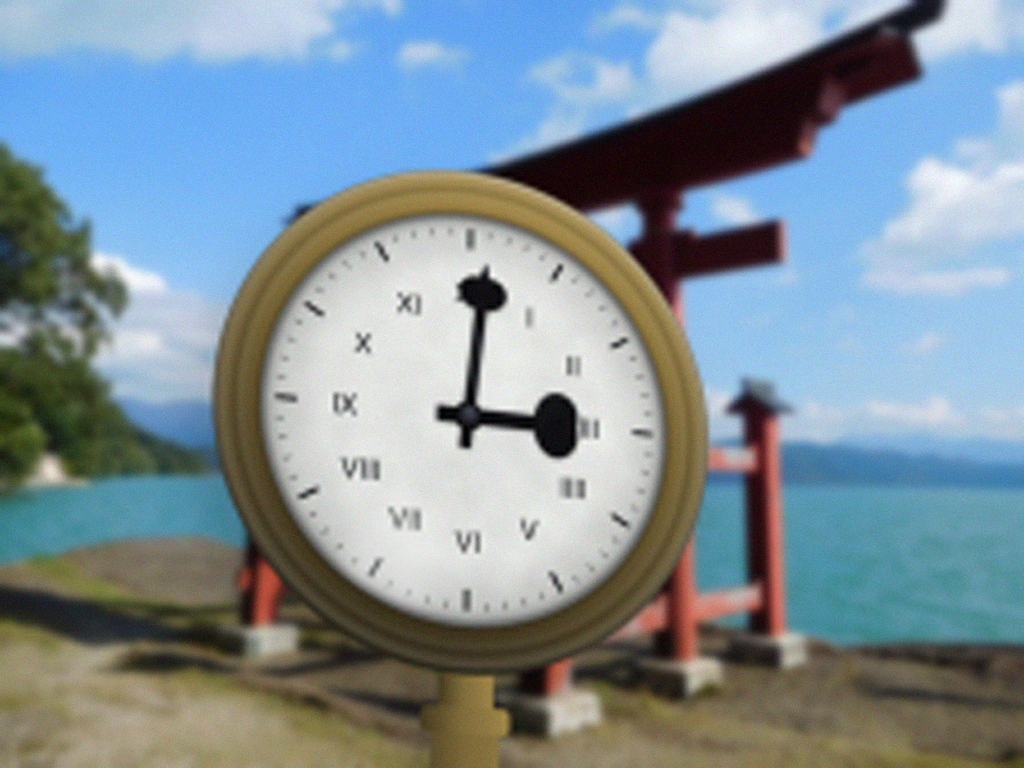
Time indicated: **3:01**
